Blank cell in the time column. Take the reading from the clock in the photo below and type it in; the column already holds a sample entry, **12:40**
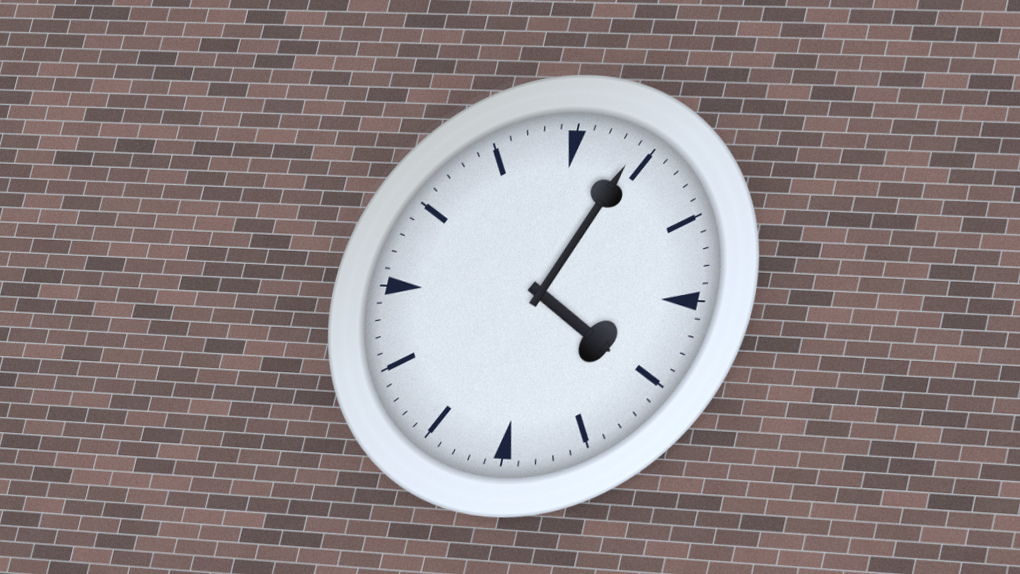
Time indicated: **4:04**
